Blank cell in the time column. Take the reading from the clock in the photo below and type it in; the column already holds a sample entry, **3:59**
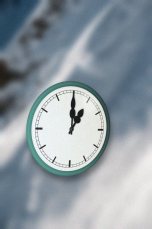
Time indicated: **1:00**
